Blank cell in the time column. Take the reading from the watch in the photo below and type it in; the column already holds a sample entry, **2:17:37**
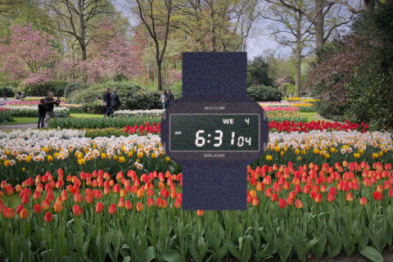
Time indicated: **6:31:04**
